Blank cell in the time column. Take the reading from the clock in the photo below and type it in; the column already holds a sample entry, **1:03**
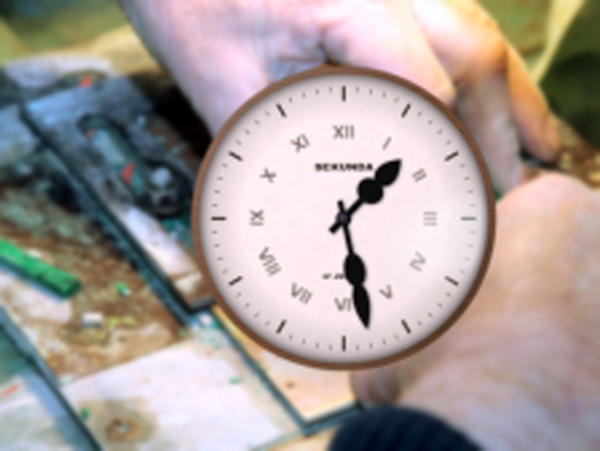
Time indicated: **1:28**
